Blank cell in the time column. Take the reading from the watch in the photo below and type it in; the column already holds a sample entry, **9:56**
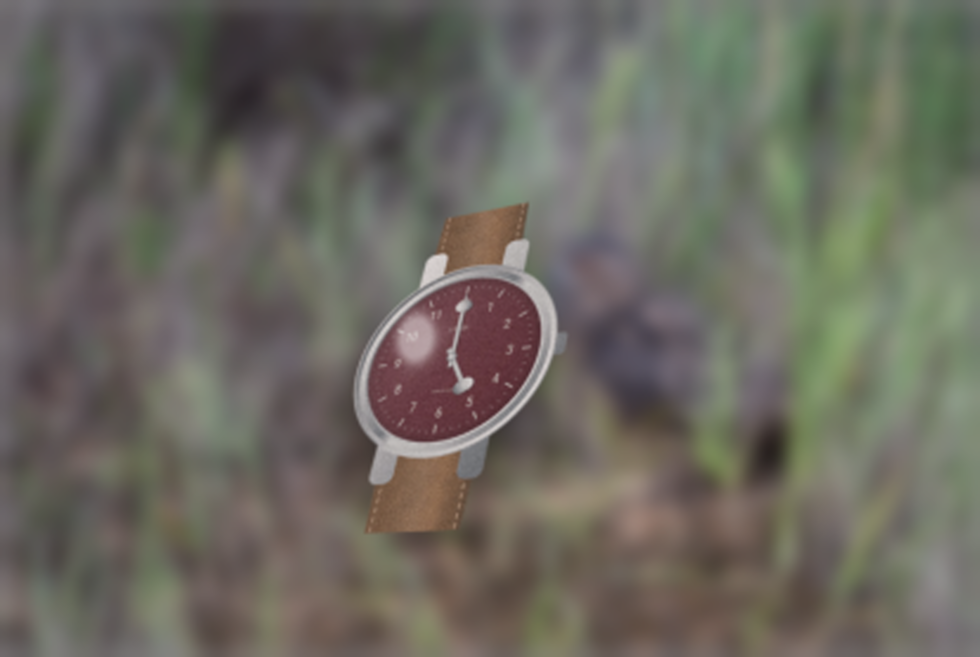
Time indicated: **5:00**
